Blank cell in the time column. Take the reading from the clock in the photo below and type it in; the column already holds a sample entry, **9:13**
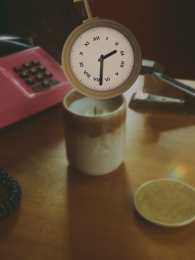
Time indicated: **2:33**
